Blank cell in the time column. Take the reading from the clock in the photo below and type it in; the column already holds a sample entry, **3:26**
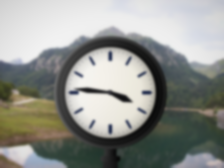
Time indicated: **3:46**
